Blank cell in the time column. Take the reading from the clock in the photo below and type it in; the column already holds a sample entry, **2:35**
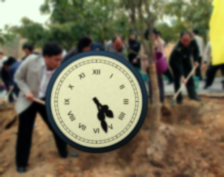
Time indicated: **4:27**
